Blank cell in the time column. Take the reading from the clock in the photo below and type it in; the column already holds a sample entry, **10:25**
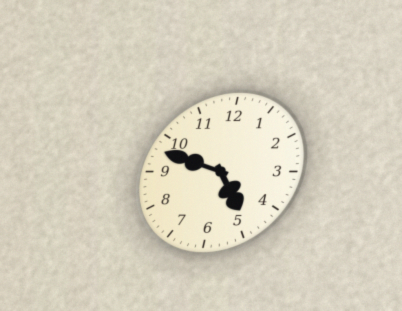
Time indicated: **4:48**
